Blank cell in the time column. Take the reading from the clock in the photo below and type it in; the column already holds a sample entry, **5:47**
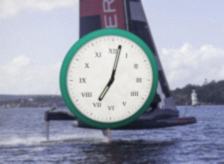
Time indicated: **7:02**
